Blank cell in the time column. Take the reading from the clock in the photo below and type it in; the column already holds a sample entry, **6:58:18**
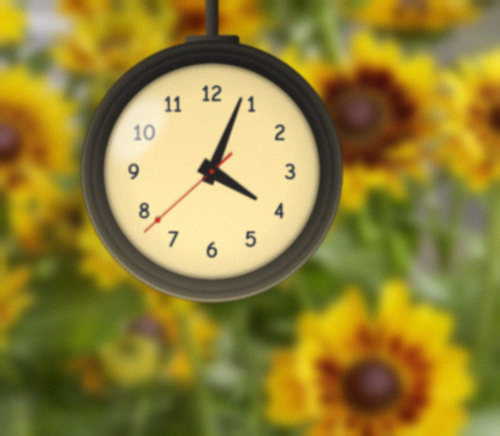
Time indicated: **4:03:38**
